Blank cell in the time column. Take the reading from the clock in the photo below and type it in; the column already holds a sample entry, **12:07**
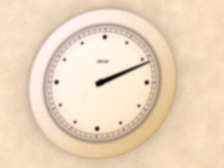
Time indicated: **2:11**
